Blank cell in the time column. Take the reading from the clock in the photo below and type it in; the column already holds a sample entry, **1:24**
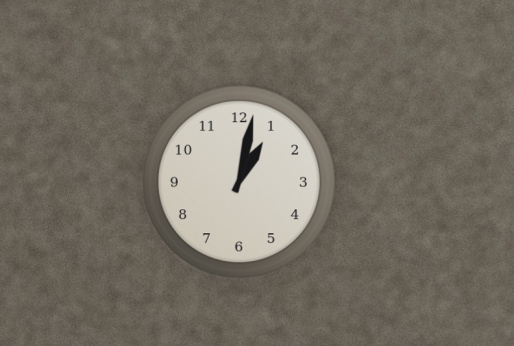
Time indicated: **1:02**
